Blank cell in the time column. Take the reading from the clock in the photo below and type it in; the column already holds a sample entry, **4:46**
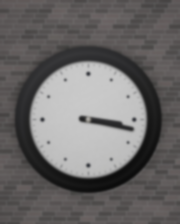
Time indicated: **3:17**
